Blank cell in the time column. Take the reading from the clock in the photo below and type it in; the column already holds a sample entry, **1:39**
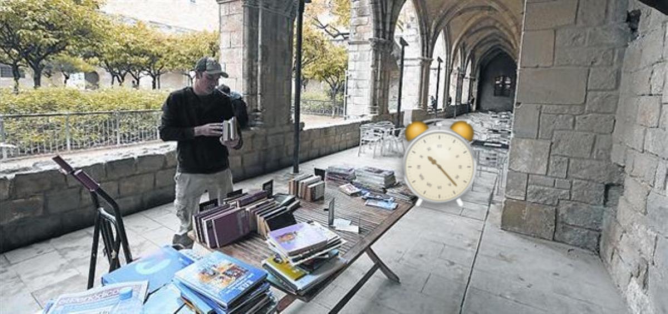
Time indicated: **10:23**
